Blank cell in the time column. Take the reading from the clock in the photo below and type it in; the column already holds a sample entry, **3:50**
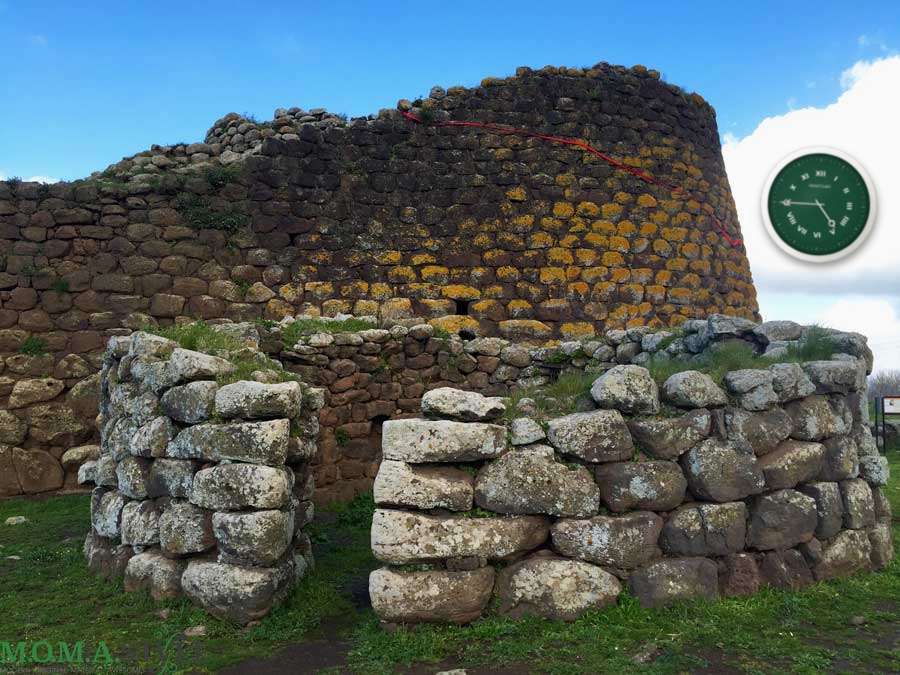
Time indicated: **4:45**
